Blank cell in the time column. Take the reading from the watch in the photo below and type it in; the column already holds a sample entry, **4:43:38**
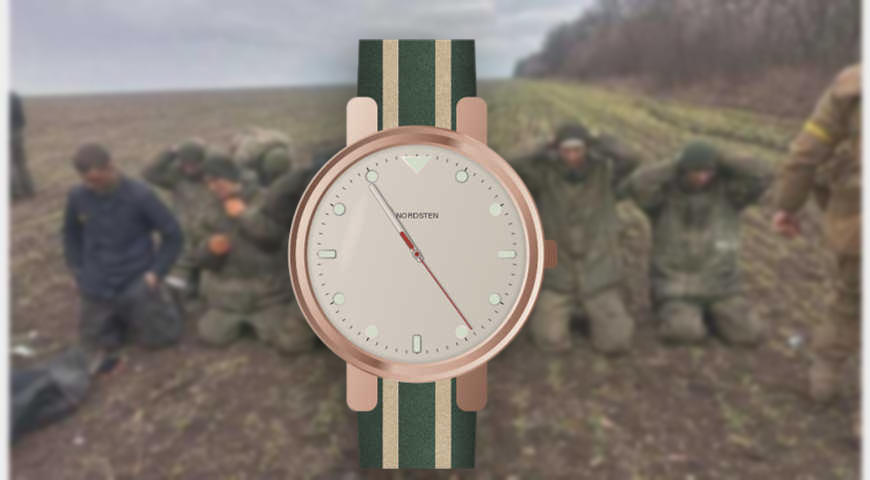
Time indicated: **10:54:24**
